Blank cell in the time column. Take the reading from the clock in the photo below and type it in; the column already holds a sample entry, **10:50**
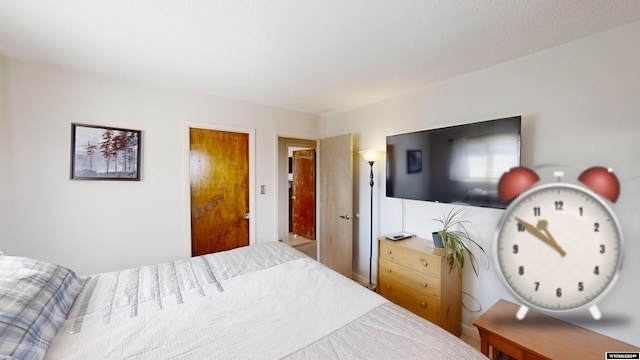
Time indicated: **10:51**
